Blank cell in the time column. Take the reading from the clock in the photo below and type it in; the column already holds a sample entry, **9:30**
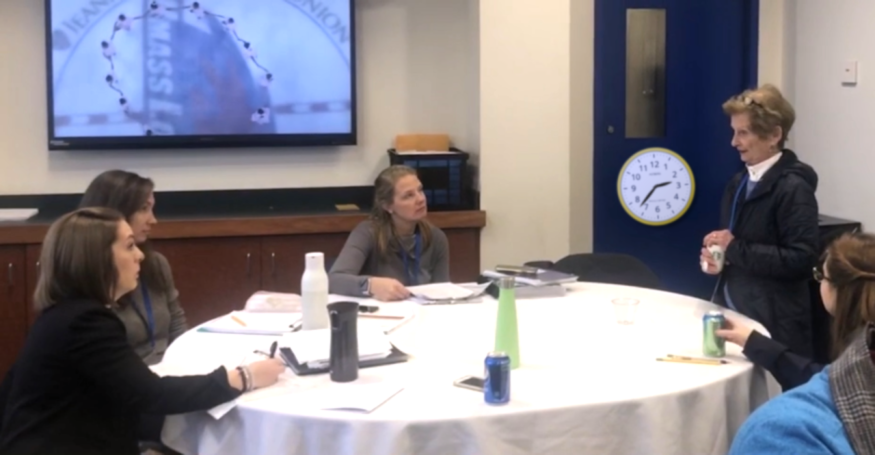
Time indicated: **2:37**
